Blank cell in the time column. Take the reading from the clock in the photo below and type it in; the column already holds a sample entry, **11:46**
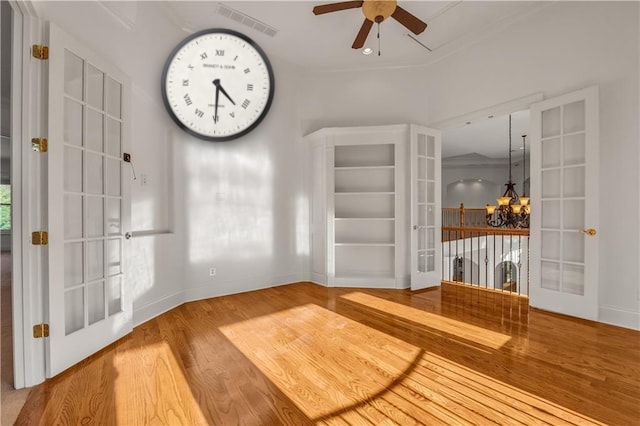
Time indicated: **4:30**
